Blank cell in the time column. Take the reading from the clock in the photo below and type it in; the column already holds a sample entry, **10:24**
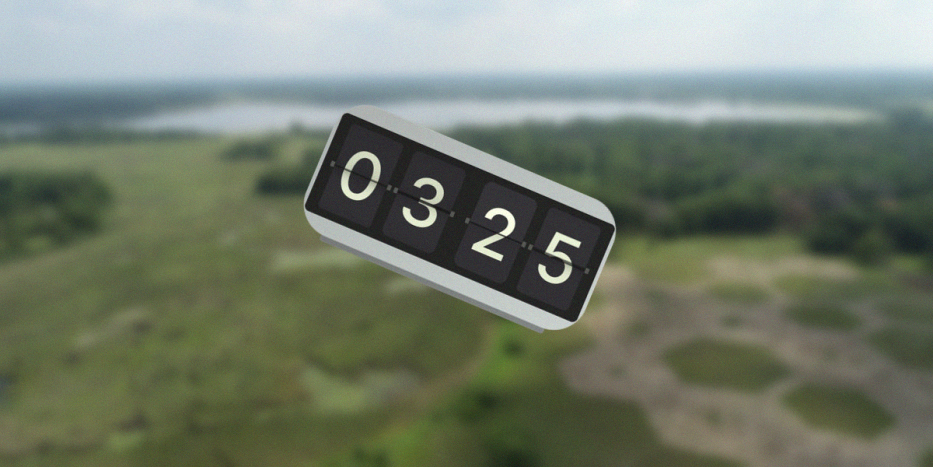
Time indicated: **3:25**
